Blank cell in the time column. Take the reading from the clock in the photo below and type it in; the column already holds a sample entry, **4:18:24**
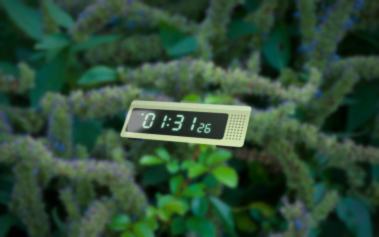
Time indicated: **1:31:26**
